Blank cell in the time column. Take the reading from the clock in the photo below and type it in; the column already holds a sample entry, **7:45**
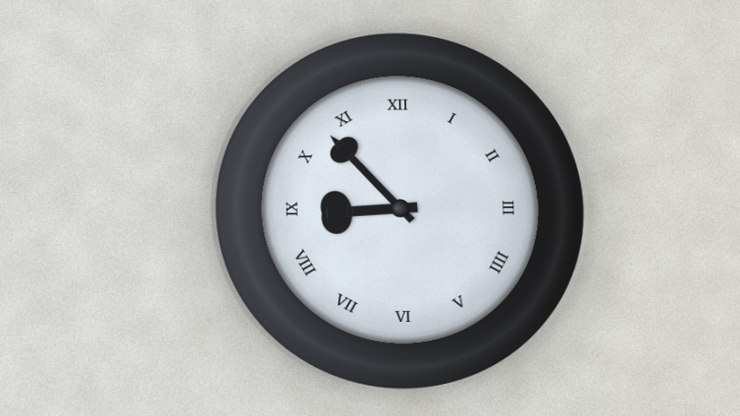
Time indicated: **8:53**
